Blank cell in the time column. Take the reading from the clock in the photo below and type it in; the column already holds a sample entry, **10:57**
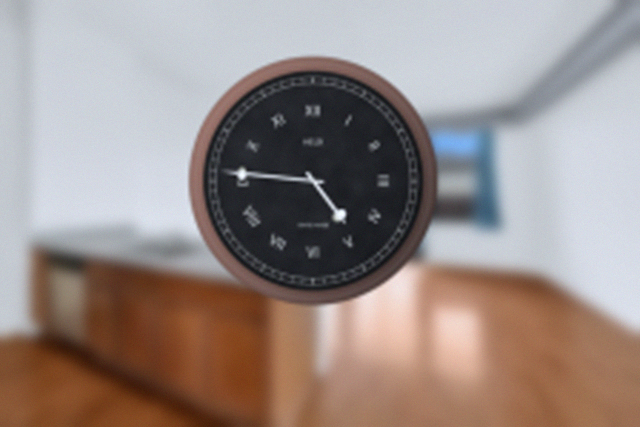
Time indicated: **4:46**
